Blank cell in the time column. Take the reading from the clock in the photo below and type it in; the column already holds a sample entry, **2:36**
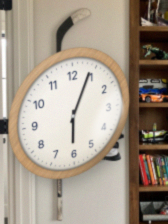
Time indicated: **6:04**
